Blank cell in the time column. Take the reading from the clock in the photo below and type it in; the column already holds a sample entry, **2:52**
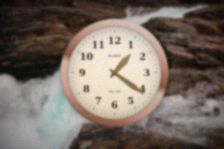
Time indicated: **1:21**
